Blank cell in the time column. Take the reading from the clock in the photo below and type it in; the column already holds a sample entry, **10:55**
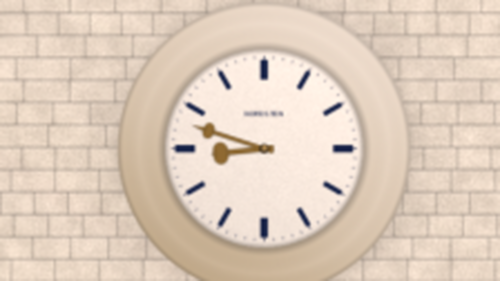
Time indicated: **8:48**
